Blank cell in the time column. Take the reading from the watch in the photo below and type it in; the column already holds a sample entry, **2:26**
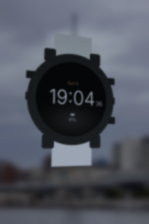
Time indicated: **19:04**
